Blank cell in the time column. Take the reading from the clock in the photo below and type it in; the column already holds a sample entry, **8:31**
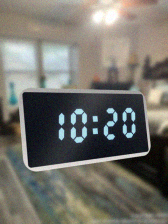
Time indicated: **10:20**
